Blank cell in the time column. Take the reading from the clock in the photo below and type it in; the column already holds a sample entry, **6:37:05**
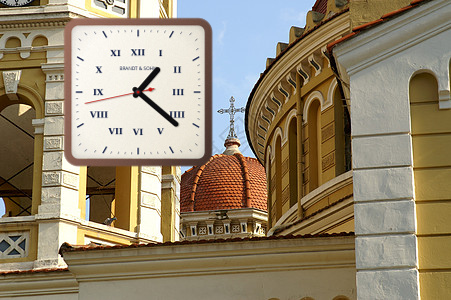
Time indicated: **1:21:43**
